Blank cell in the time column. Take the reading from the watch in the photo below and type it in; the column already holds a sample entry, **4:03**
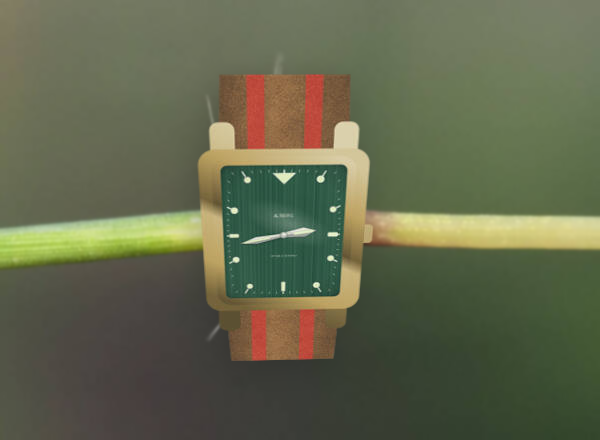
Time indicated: **2:43**
